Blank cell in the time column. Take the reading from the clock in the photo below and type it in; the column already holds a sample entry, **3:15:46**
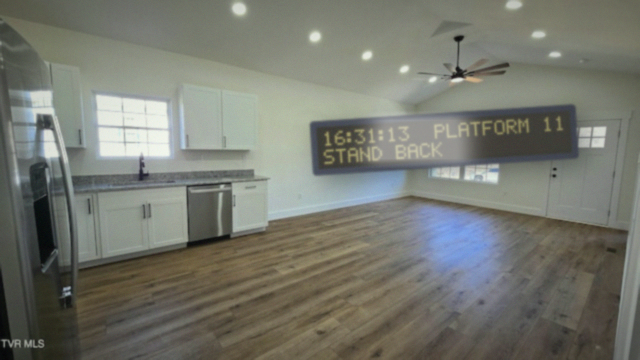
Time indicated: **16:31:13**
